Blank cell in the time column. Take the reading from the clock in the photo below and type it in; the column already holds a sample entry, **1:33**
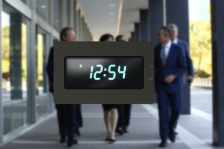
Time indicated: **12:54**
